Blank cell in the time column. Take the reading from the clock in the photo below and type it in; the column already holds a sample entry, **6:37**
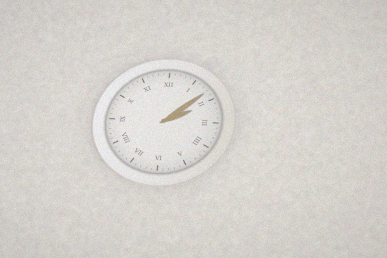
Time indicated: **2:08**
